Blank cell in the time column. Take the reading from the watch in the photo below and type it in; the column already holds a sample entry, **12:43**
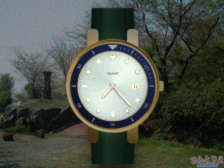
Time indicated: **7:23**
